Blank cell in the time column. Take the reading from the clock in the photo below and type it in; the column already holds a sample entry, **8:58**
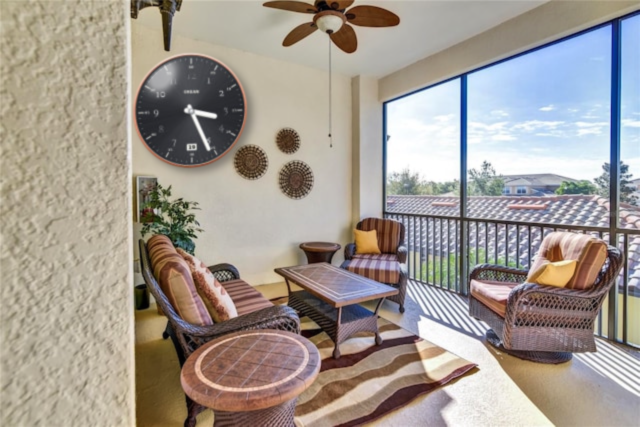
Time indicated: **3:26**
